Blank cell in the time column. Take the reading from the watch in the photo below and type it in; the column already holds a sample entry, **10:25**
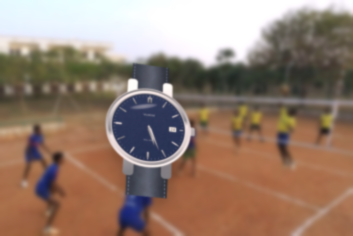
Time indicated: **5:26**
